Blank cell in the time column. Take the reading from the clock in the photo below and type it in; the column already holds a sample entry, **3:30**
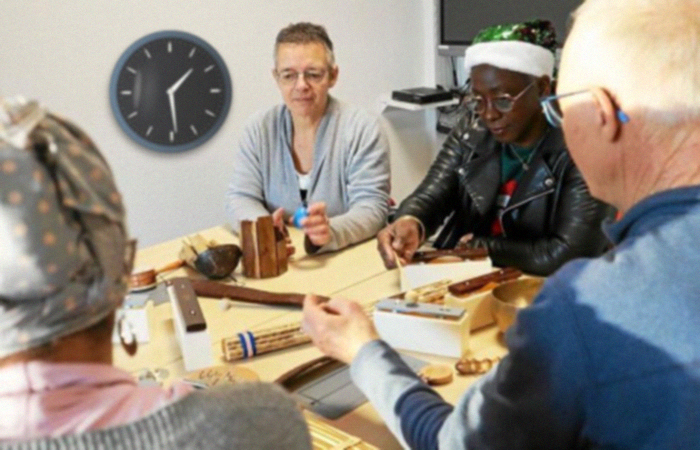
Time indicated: **1:29**
